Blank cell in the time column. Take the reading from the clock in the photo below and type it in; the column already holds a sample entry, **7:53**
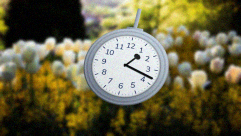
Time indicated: **1:18**
